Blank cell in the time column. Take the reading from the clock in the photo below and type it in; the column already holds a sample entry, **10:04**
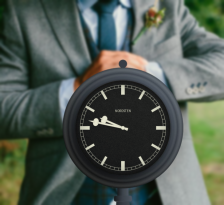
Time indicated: **9:47**
